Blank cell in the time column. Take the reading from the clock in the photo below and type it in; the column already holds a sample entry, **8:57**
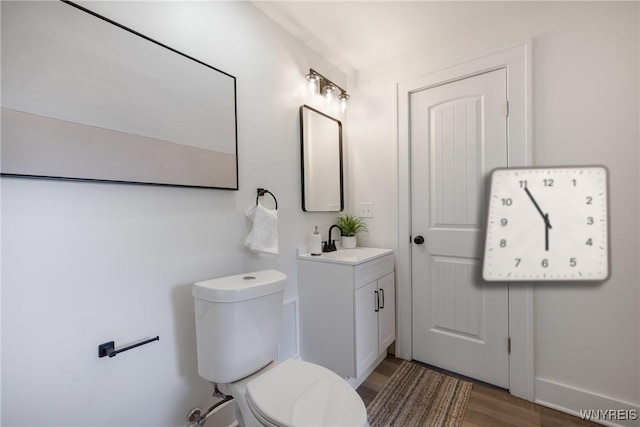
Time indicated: **5:55**
